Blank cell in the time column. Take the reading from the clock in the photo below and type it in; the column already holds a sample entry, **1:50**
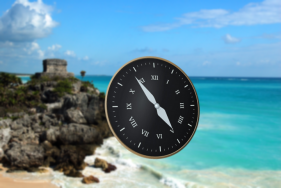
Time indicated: **4:54**
